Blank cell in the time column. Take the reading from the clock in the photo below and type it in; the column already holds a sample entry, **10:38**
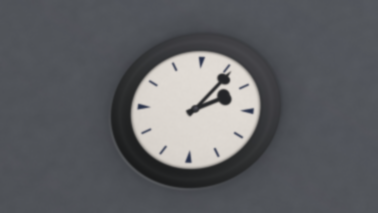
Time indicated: **2:06**
